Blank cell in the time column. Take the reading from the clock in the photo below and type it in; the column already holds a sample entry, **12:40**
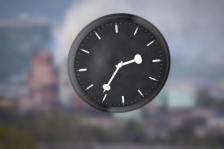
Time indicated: **2:36**
